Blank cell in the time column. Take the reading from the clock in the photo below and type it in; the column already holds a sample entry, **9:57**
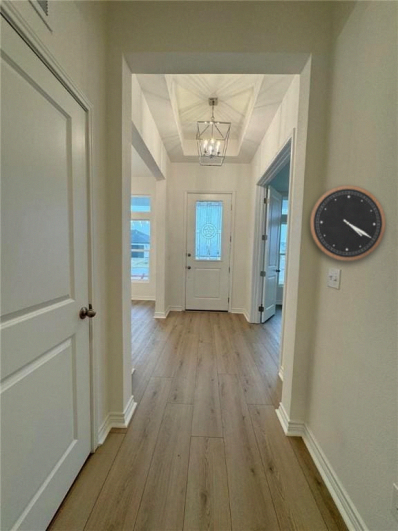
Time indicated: **4:20**
